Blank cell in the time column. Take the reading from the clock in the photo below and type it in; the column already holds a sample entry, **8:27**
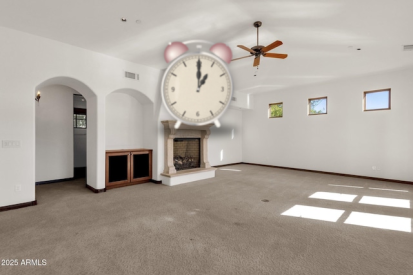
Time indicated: **1:00**
